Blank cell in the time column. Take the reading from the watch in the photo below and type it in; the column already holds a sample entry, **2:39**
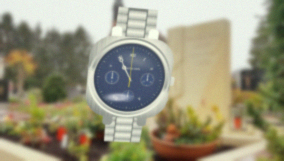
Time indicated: **10:55**
